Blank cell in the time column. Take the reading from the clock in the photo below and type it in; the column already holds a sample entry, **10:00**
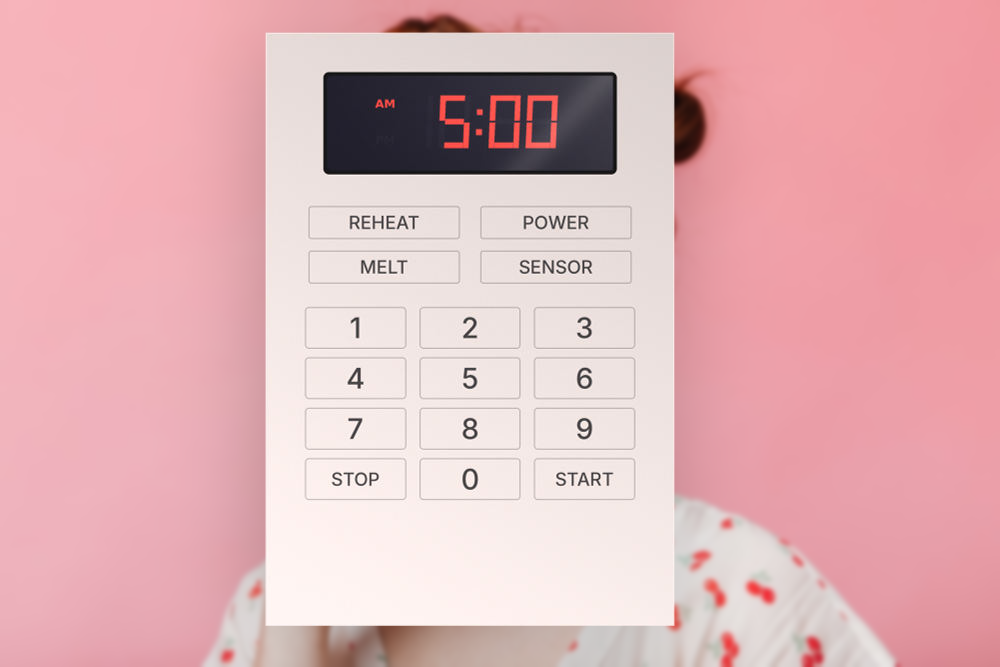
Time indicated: **5:00**
